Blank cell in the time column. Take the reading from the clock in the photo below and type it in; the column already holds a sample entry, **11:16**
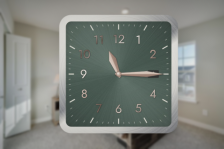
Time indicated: **11:15**
